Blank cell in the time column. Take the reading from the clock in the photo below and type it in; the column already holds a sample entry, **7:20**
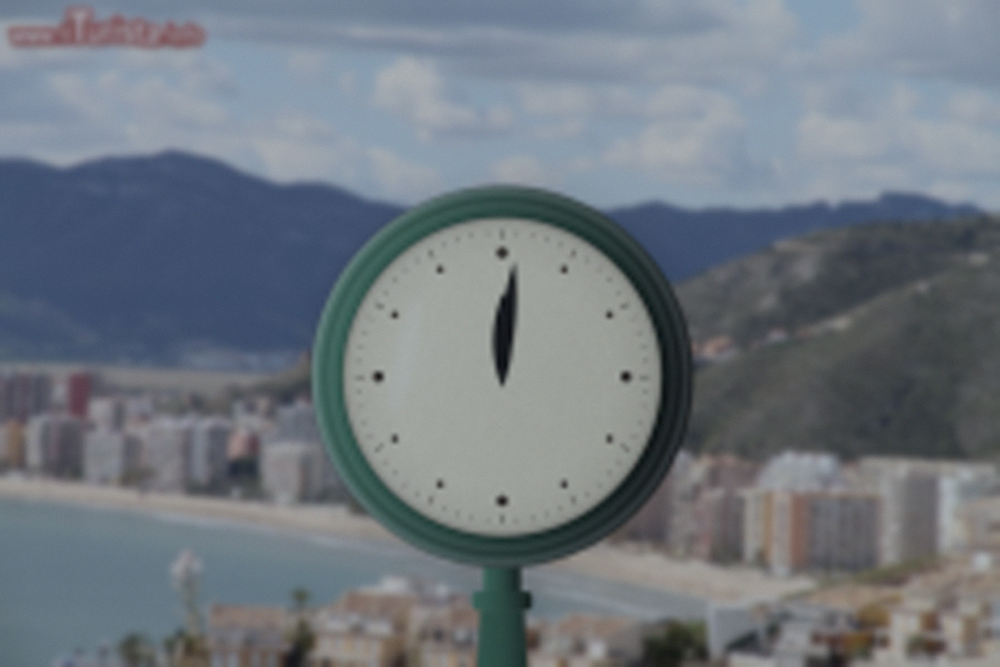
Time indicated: **12:01**
